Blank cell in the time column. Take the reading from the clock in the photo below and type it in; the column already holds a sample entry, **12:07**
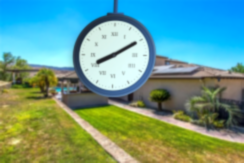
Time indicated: **8:10**
